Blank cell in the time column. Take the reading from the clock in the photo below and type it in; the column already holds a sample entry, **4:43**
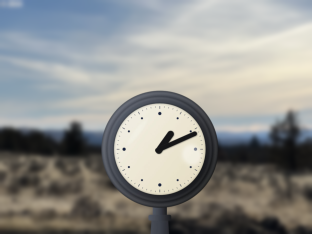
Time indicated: **1:11**
